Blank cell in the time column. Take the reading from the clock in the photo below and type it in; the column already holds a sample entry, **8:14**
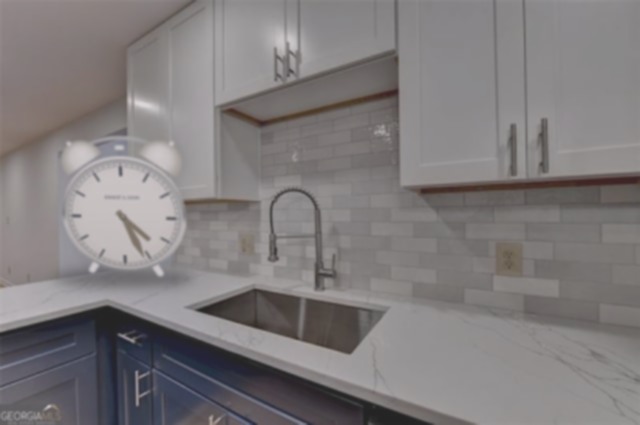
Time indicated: **4:26**
